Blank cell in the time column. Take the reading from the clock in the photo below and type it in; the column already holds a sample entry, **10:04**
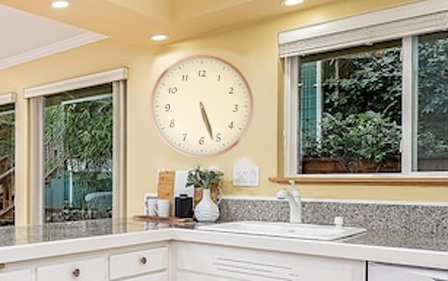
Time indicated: **5:27**
